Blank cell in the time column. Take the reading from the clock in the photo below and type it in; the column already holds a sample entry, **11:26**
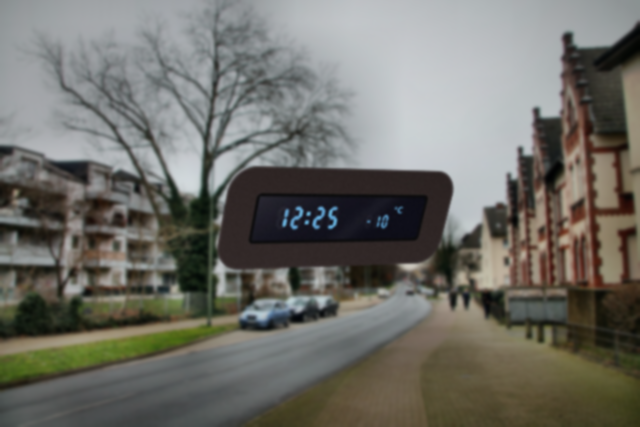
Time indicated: **12:25**
